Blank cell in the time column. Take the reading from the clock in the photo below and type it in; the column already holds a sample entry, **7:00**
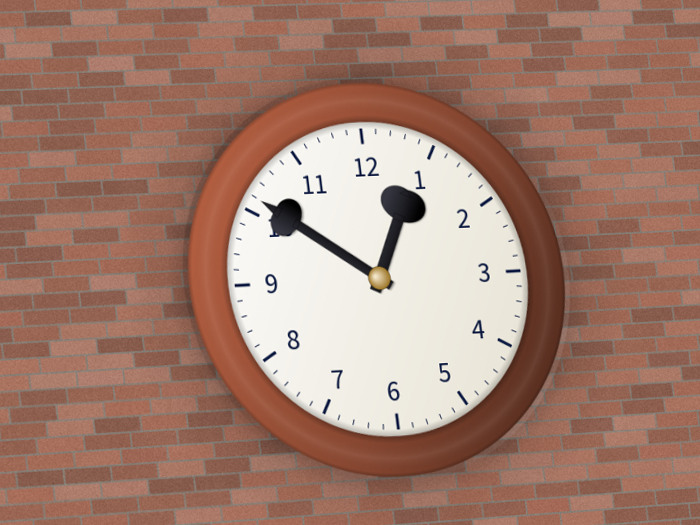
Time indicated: **12:51**
